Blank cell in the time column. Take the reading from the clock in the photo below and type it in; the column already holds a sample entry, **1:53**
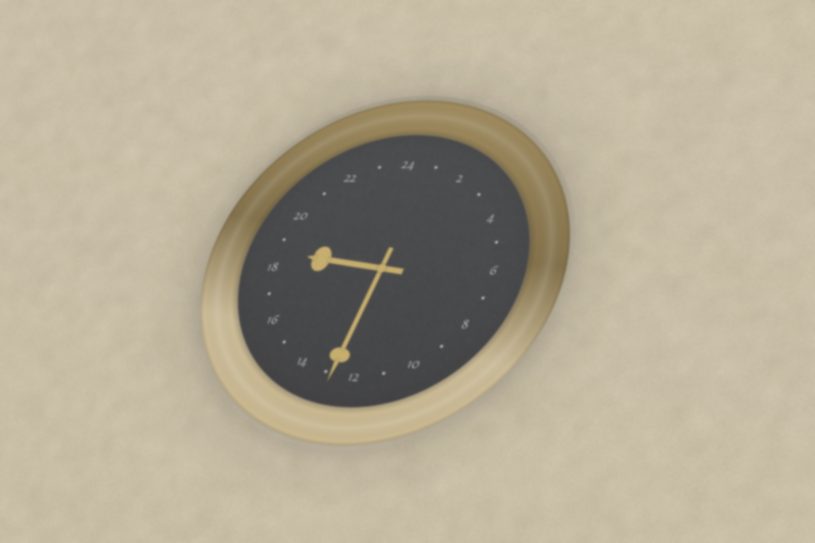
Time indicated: **18:32**
